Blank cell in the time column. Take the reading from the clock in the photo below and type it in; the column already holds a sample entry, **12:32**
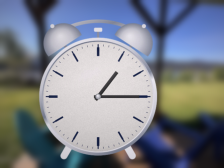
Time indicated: **1:15**
